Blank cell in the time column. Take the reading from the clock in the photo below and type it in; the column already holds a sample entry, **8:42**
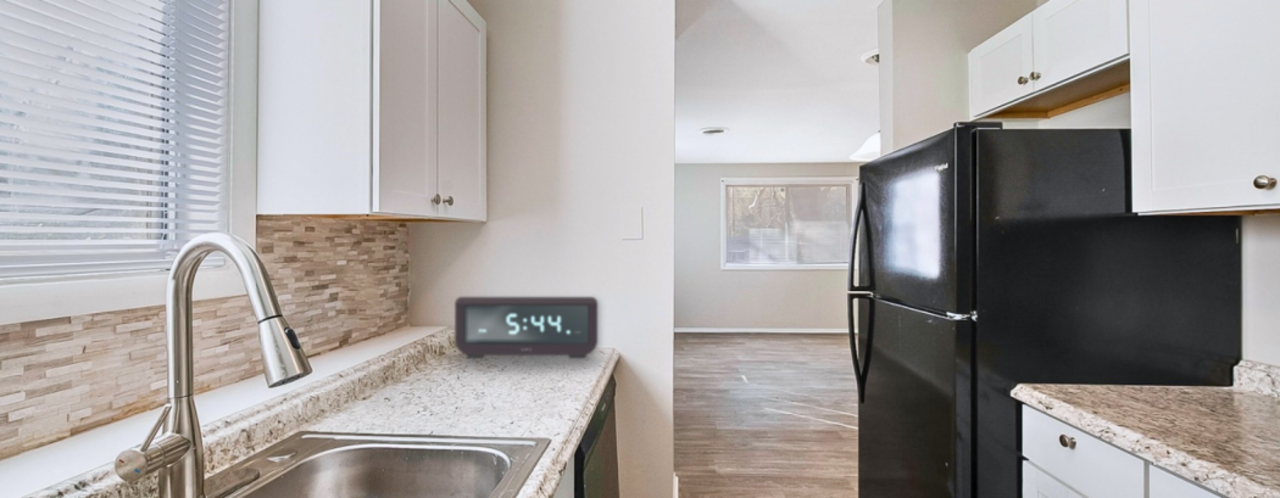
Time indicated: **5:44**
